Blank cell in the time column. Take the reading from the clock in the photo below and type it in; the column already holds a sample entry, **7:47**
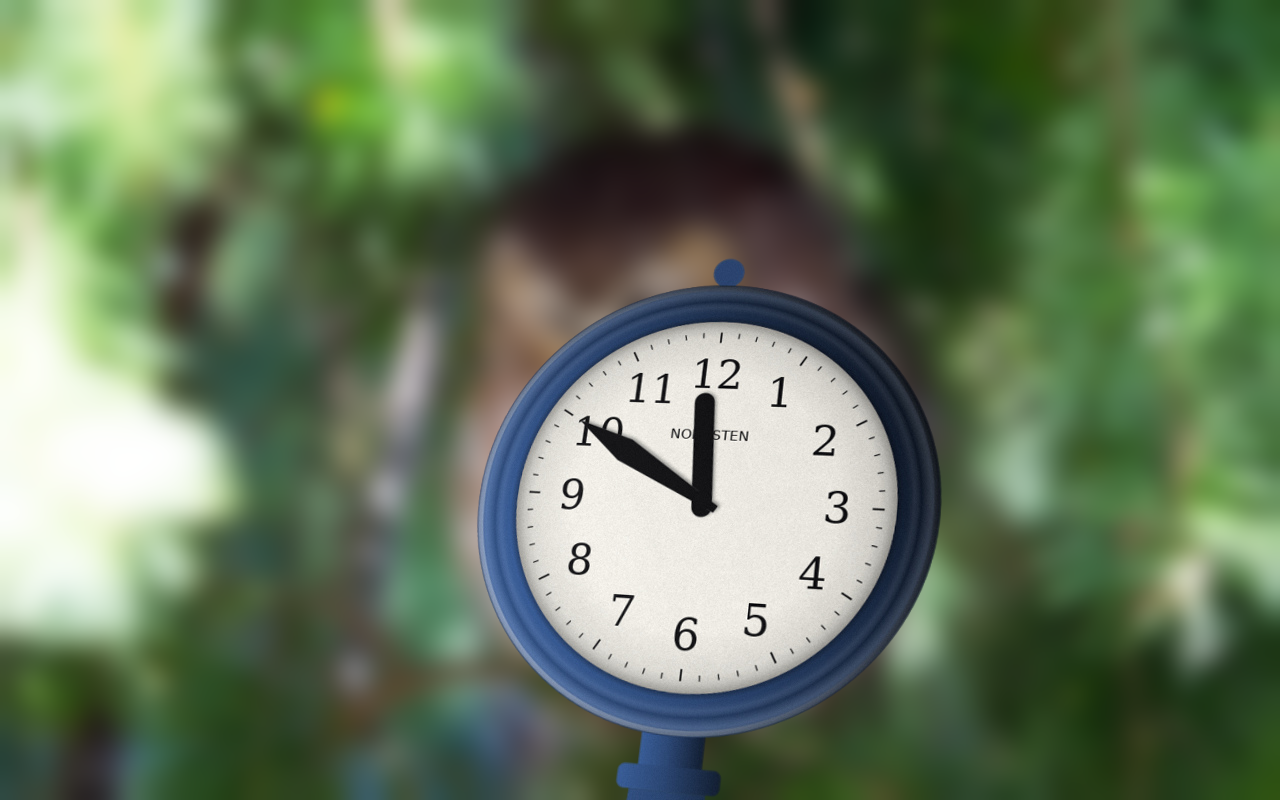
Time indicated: **11:50**
